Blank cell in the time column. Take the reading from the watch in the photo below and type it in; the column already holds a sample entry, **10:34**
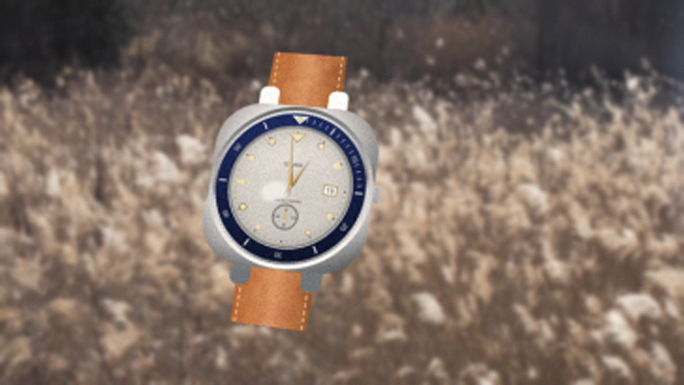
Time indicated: **12:59**
